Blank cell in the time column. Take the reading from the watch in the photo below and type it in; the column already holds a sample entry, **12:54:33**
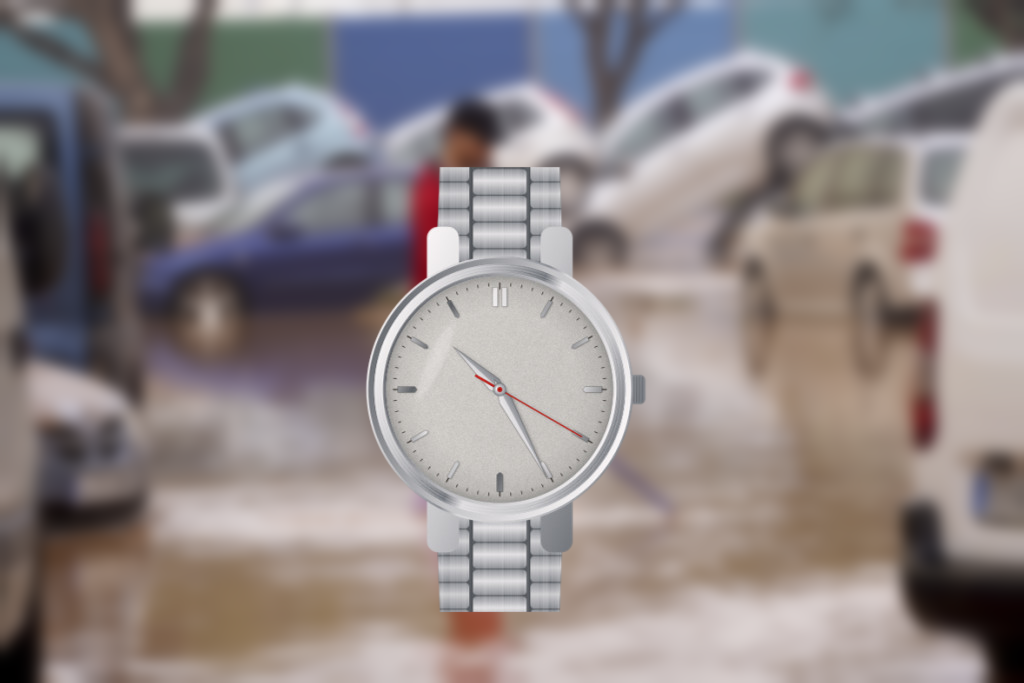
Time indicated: **10:25:20**
